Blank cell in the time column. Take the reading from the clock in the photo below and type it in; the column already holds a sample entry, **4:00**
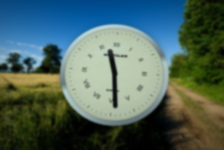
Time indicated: **11:29**
